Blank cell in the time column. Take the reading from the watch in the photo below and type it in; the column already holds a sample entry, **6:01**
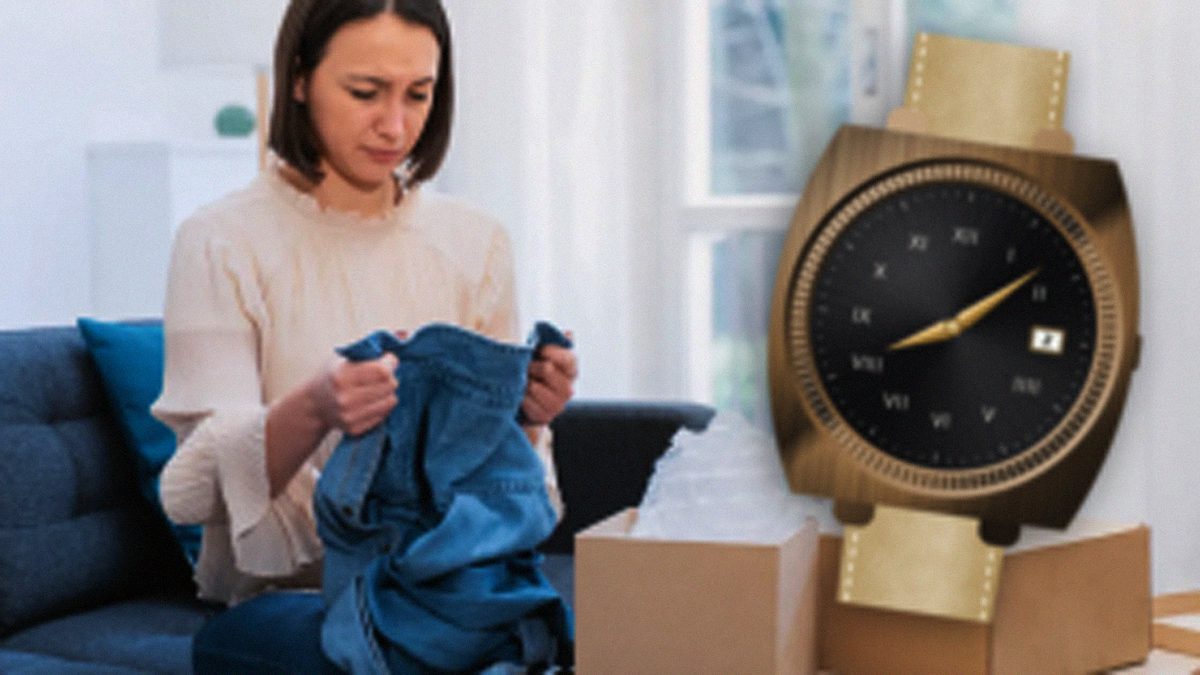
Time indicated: **8:08**
